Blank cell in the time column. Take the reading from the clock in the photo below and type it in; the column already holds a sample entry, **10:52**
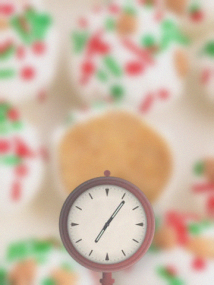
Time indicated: **7:06**
